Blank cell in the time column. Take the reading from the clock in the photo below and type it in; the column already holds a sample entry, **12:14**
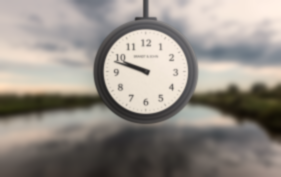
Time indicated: **9:48**
